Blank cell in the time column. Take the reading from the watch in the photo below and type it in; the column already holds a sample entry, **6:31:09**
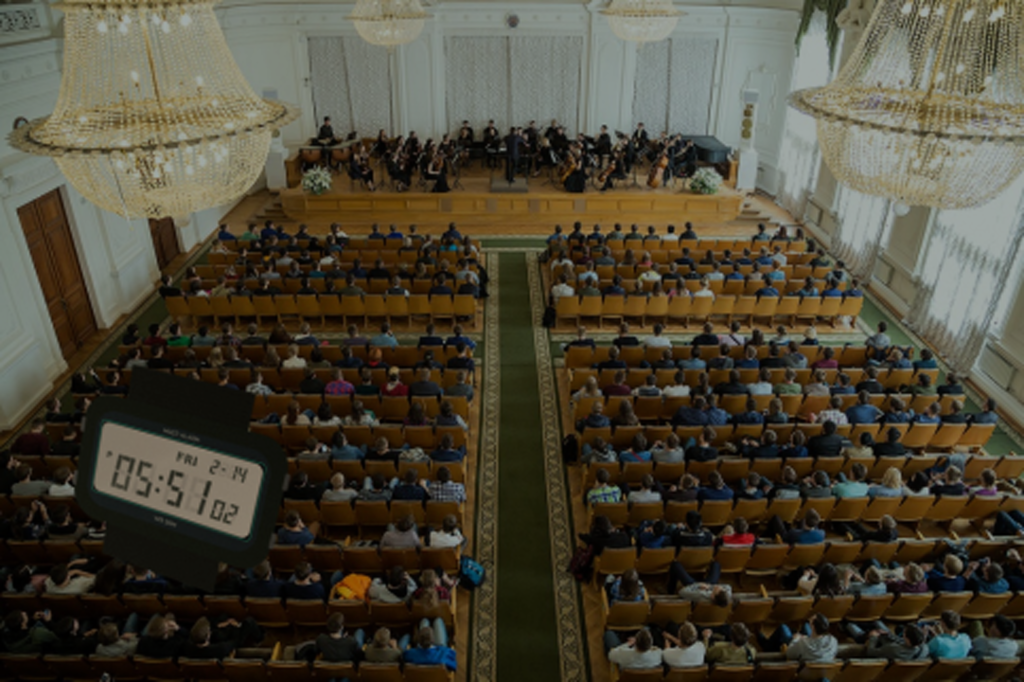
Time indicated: **5:51:02**
